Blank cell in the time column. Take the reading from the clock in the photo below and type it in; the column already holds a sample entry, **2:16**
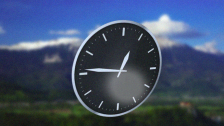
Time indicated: **12:46**
